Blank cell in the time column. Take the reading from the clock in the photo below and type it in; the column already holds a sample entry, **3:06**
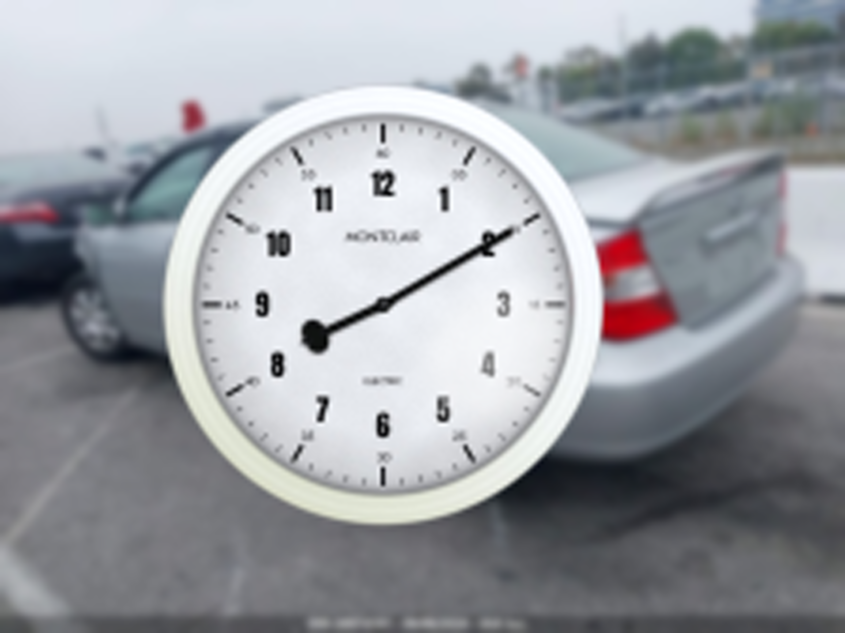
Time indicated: **8:10**
